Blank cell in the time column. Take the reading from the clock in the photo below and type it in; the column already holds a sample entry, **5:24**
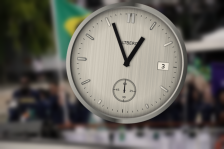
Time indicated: **12:56**
